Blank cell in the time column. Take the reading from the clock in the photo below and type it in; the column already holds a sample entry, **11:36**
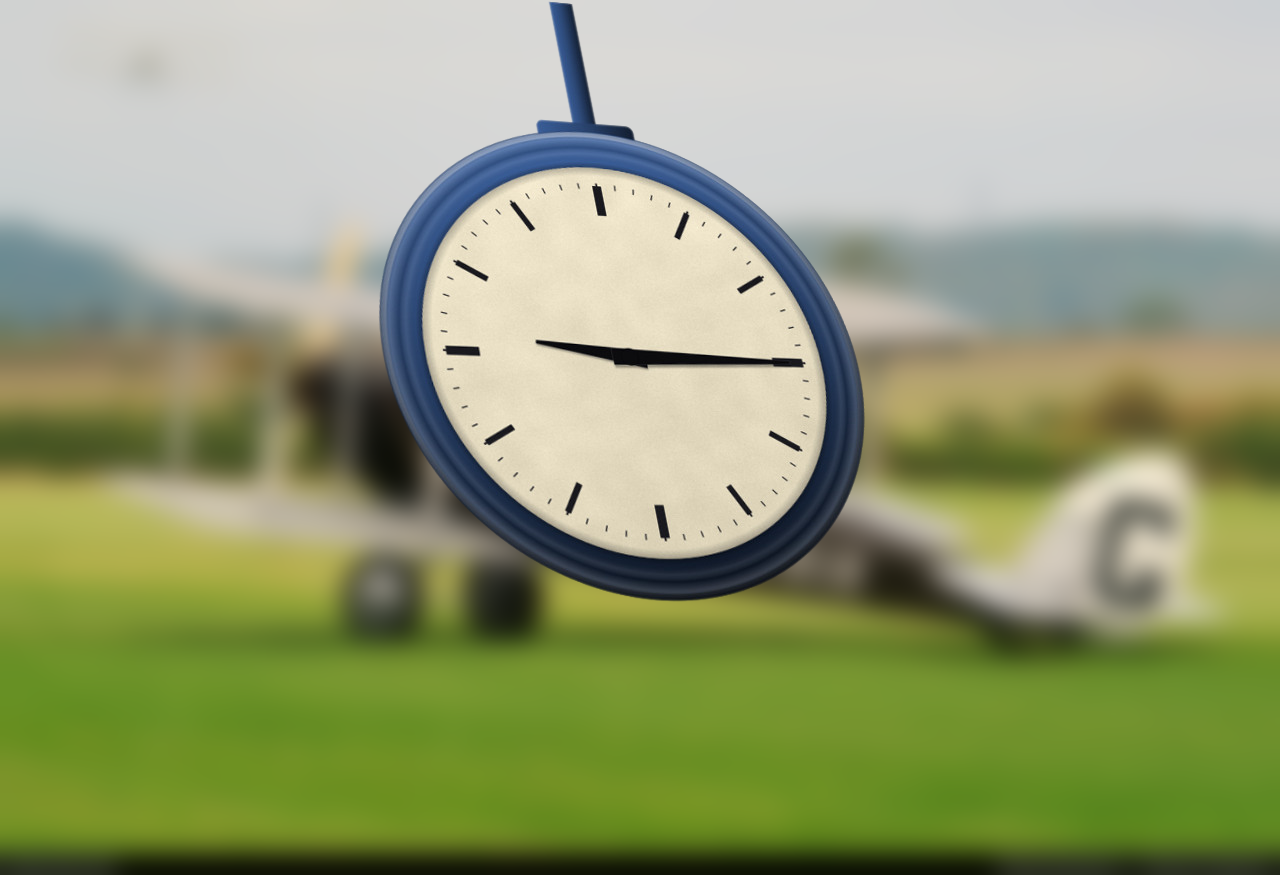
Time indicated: **9:15**
